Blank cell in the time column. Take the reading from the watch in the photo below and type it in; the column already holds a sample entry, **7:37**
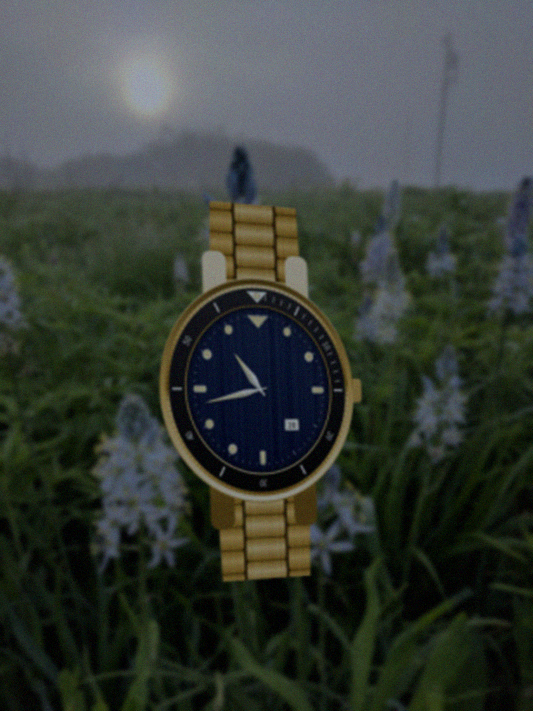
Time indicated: **10:43**
